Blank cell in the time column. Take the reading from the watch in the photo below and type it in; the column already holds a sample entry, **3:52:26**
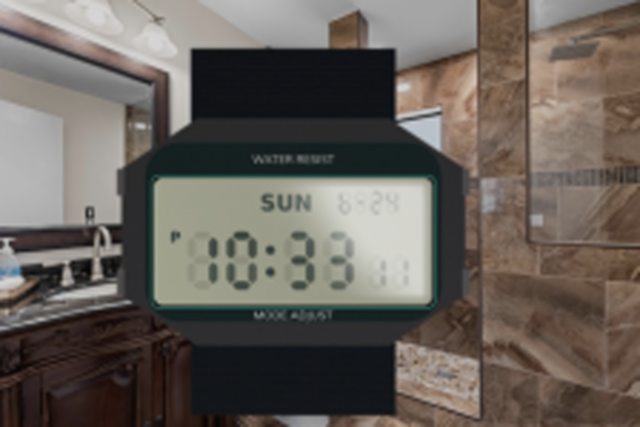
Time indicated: **10:33:11**
